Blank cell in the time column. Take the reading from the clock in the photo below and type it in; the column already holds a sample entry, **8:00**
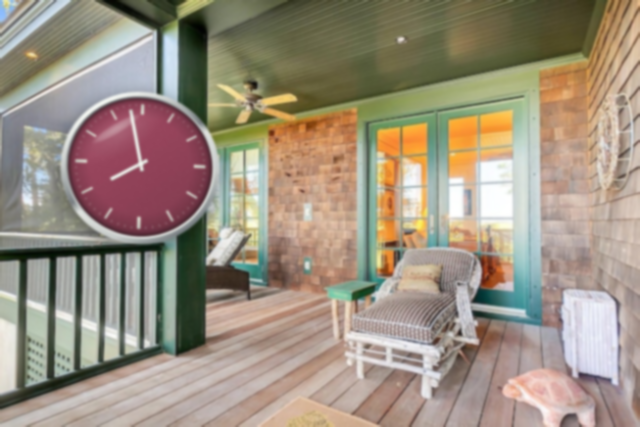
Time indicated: **7:58**
